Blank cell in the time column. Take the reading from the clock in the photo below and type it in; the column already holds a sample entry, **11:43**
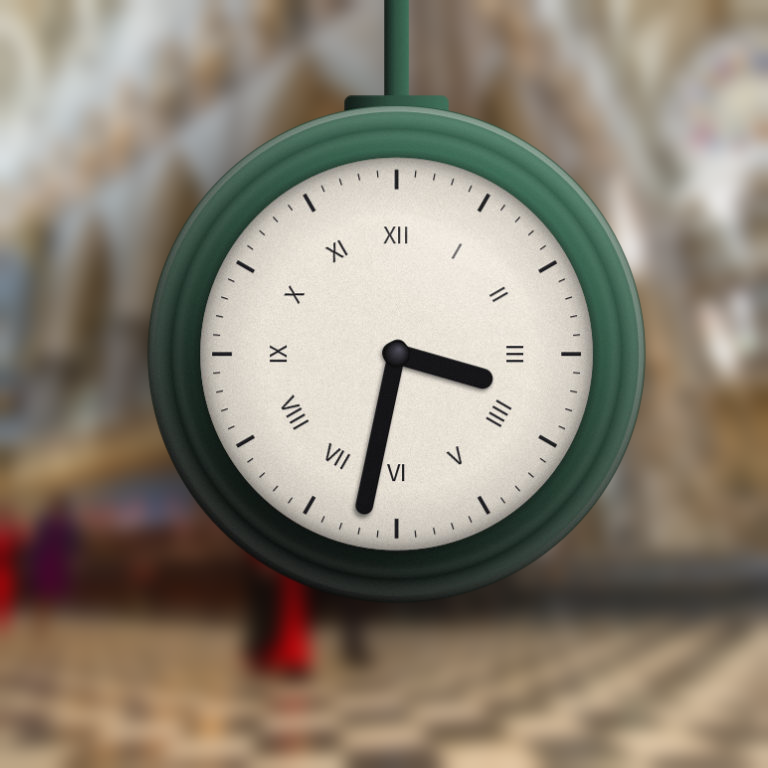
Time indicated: **3:32**
